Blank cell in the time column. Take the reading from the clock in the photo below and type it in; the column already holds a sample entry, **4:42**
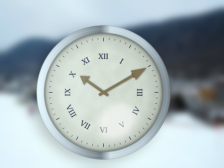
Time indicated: **10:10**
